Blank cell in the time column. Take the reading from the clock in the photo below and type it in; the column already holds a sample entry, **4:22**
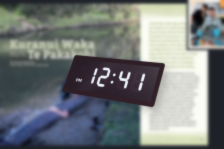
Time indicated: **12:41**
